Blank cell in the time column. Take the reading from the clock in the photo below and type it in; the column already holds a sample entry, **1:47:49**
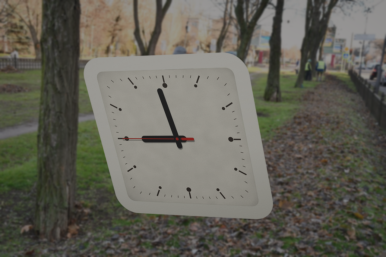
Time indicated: **8:58:45**
